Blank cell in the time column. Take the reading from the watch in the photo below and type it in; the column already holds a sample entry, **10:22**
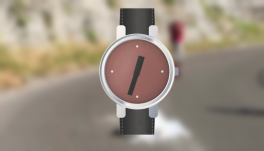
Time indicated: **12:33**
